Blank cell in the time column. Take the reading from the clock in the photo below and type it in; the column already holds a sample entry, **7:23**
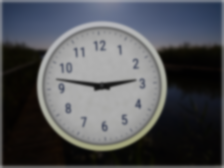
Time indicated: **2:47**
